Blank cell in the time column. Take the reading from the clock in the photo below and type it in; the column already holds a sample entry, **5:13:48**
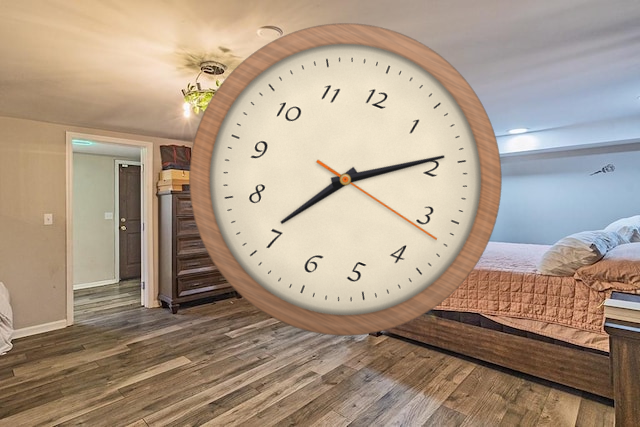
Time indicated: **7:09:17**
